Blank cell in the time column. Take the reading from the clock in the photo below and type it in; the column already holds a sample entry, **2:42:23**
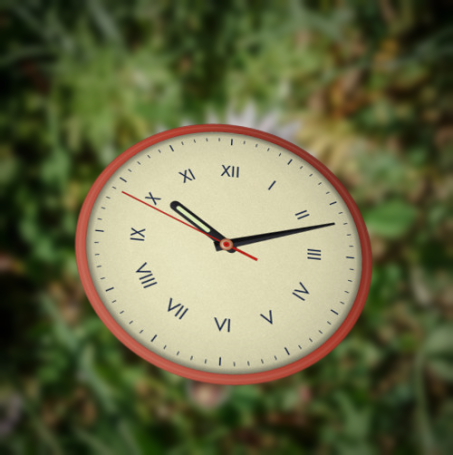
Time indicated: **10:11:49**
